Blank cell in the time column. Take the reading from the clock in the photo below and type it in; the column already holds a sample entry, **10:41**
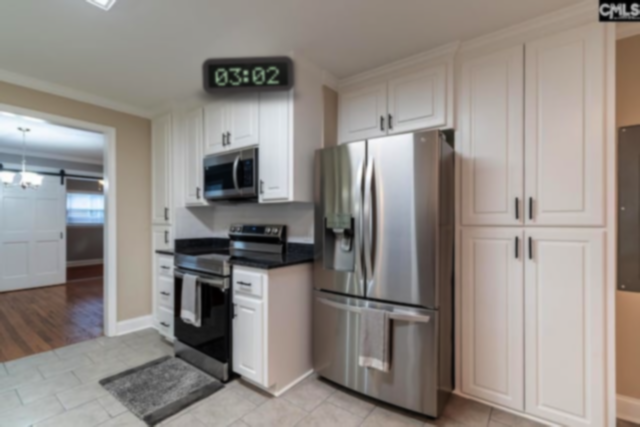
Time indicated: **3:02**
